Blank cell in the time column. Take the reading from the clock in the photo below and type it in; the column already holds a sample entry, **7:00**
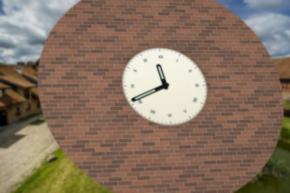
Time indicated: **11:41**
